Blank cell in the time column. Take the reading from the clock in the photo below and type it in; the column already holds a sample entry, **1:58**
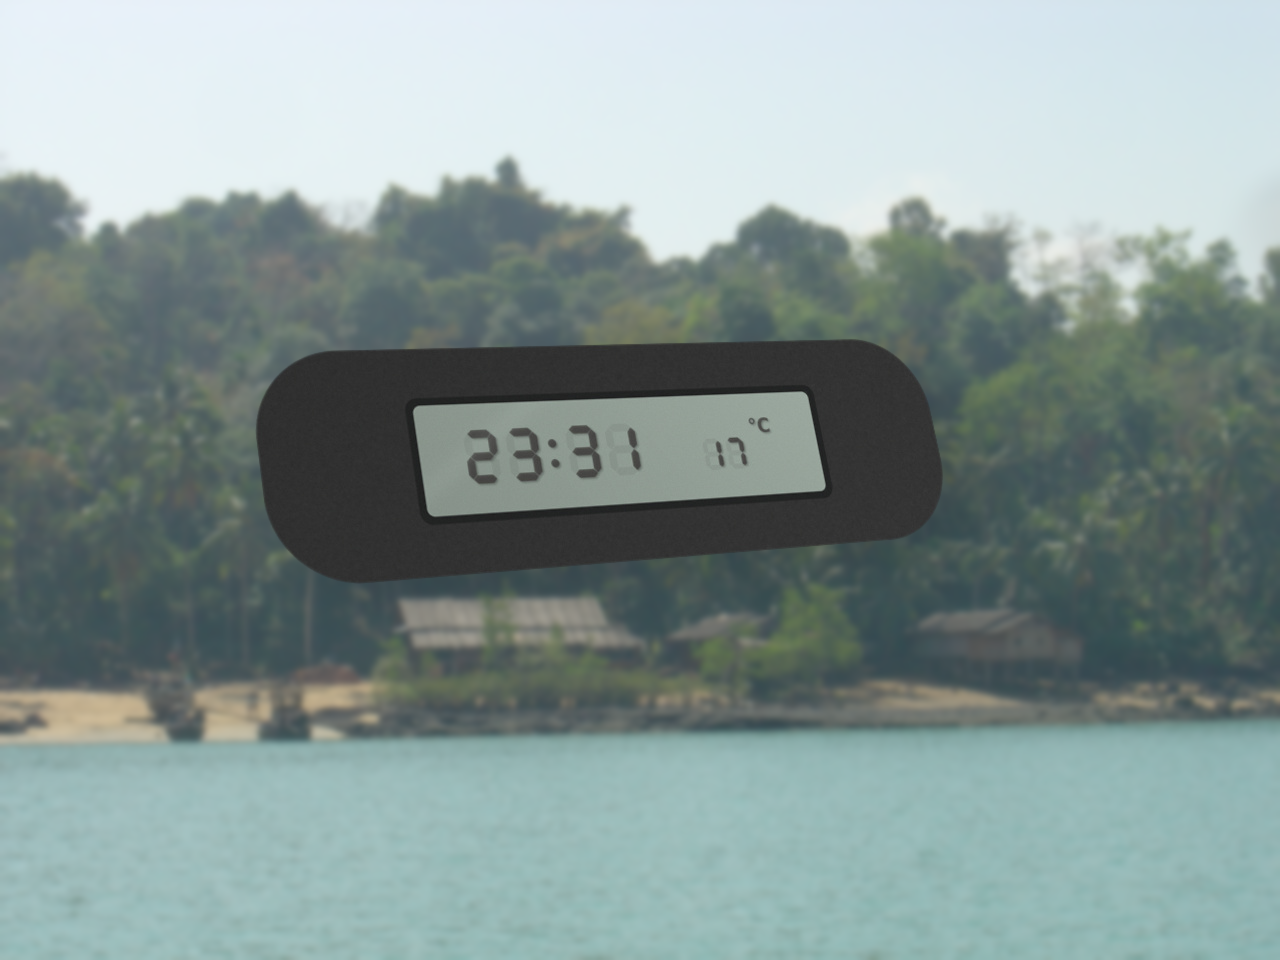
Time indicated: **23:31**
